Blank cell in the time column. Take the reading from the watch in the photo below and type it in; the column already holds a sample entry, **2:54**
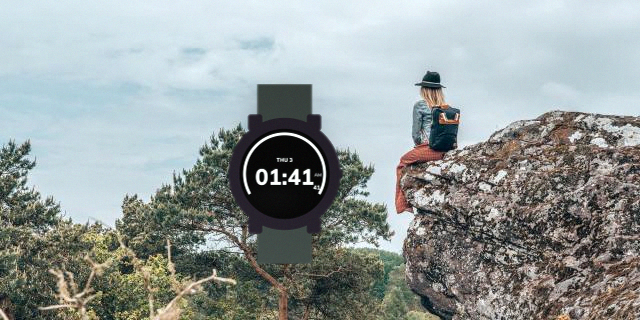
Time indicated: **1:41**
